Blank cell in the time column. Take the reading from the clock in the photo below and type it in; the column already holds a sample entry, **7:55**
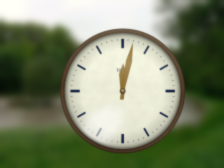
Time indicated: **12:02**
